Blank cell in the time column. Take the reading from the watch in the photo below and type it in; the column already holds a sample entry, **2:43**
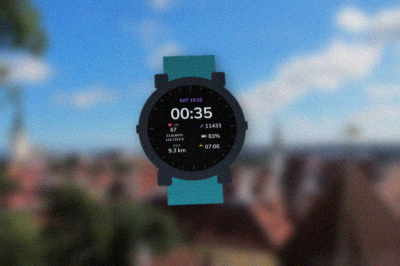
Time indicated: **0:35**
